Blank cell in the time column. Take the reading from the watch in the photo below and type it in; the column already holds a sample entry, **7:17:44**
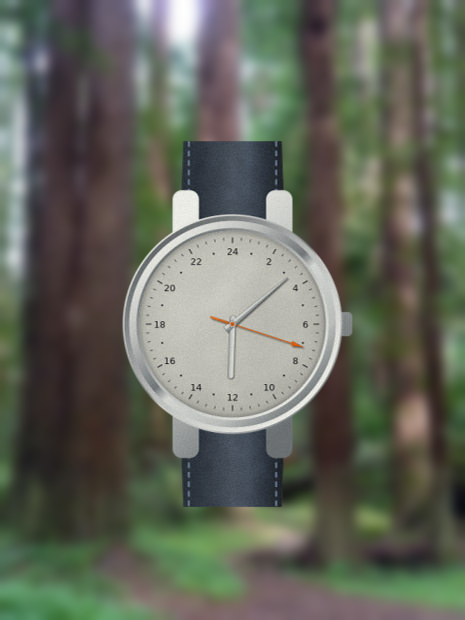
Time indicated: **12:08:18**
